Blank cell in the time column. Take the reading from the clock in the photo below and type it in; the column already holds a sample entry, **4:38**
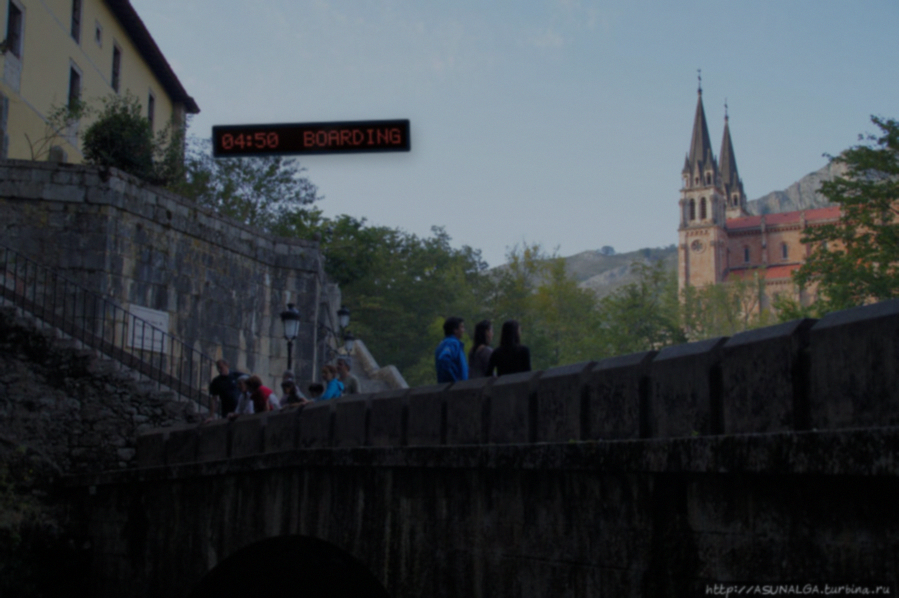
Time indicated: **4:50**
